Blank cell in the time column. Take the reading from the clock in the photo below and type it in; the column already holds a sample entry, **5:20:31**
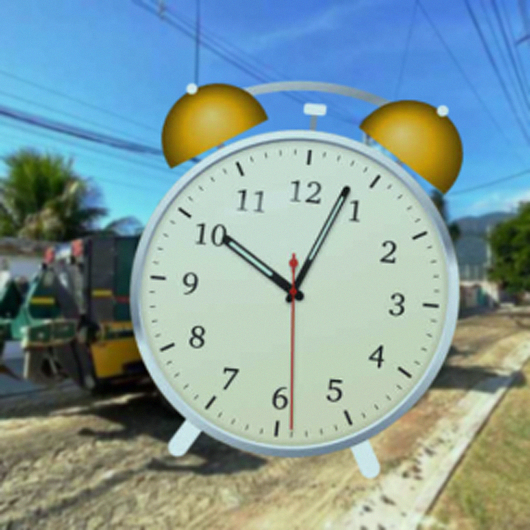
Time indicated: **10:03:29**
